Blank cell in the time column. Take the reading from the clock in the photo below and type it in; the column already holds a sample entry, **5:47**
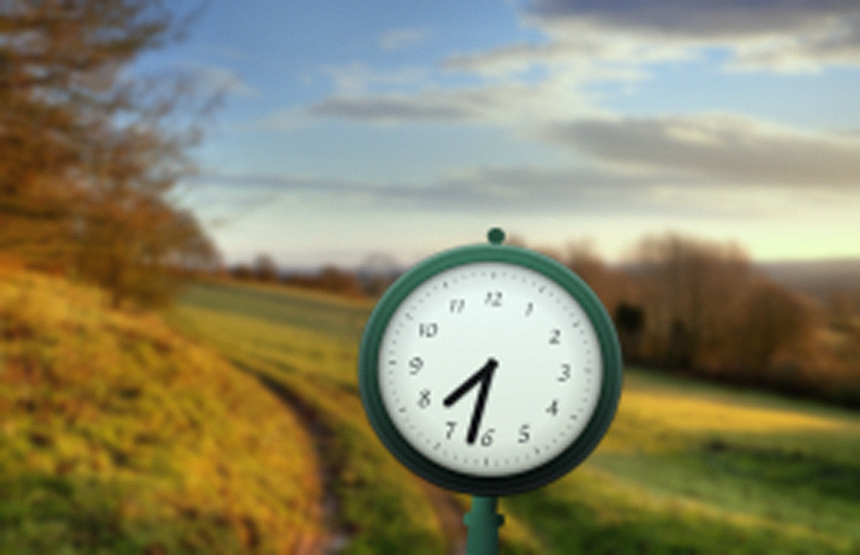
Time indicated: **7:32**
